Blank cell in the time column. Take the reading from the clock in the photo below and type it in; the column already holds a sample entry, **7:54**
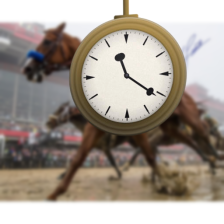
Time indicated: **11:21**
